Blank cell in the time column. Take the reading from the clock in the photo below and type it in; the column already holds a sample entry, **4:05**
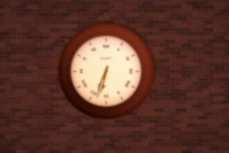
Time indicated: **6:33**
